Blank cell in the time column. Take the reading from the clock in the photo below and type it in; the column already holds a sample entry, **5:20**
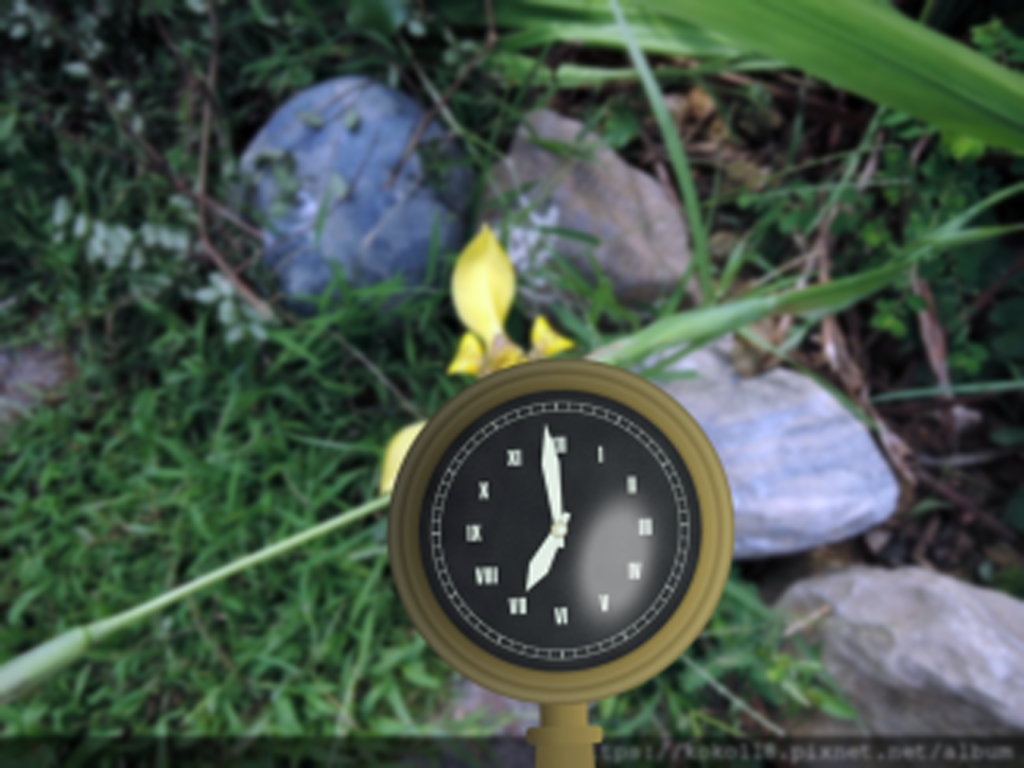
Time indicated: **6:59**
